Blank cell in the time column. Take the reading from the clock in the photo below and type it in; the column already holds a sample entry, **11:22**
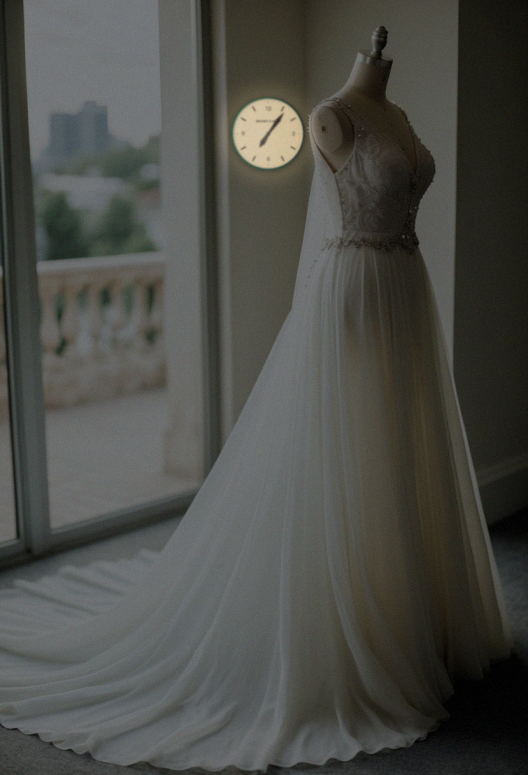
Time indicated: **7:06**
